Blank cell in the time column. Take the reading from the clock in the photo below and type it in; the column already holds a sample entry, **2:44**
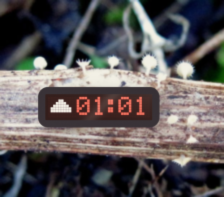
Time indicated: **1:01**
